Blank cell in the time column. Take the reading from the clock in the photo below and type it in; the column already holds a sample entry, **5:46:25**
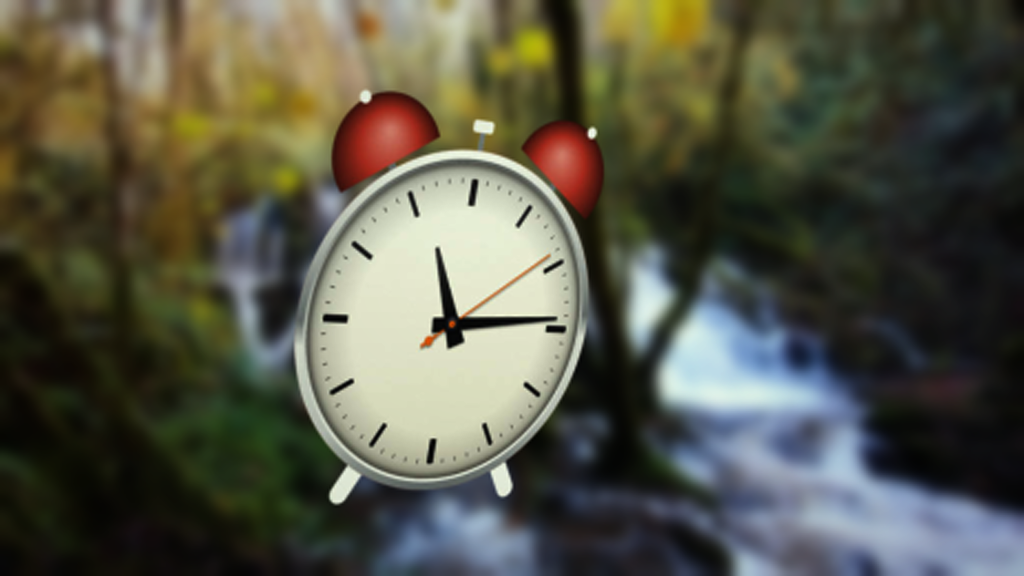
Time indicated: **11:14:09**
